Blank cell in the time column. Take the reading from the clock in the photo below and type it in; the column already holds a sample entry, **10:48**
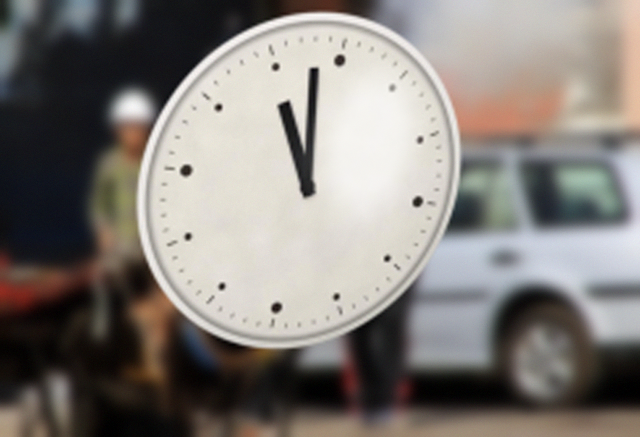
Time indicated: **10:58**
